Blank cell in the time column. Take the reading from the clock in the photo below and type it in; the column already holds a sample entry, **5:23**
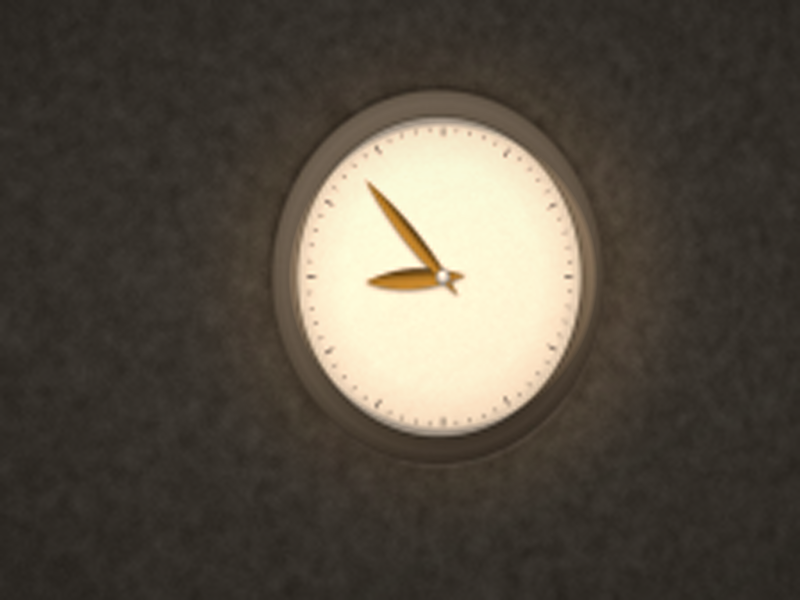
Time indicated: **8:53**
